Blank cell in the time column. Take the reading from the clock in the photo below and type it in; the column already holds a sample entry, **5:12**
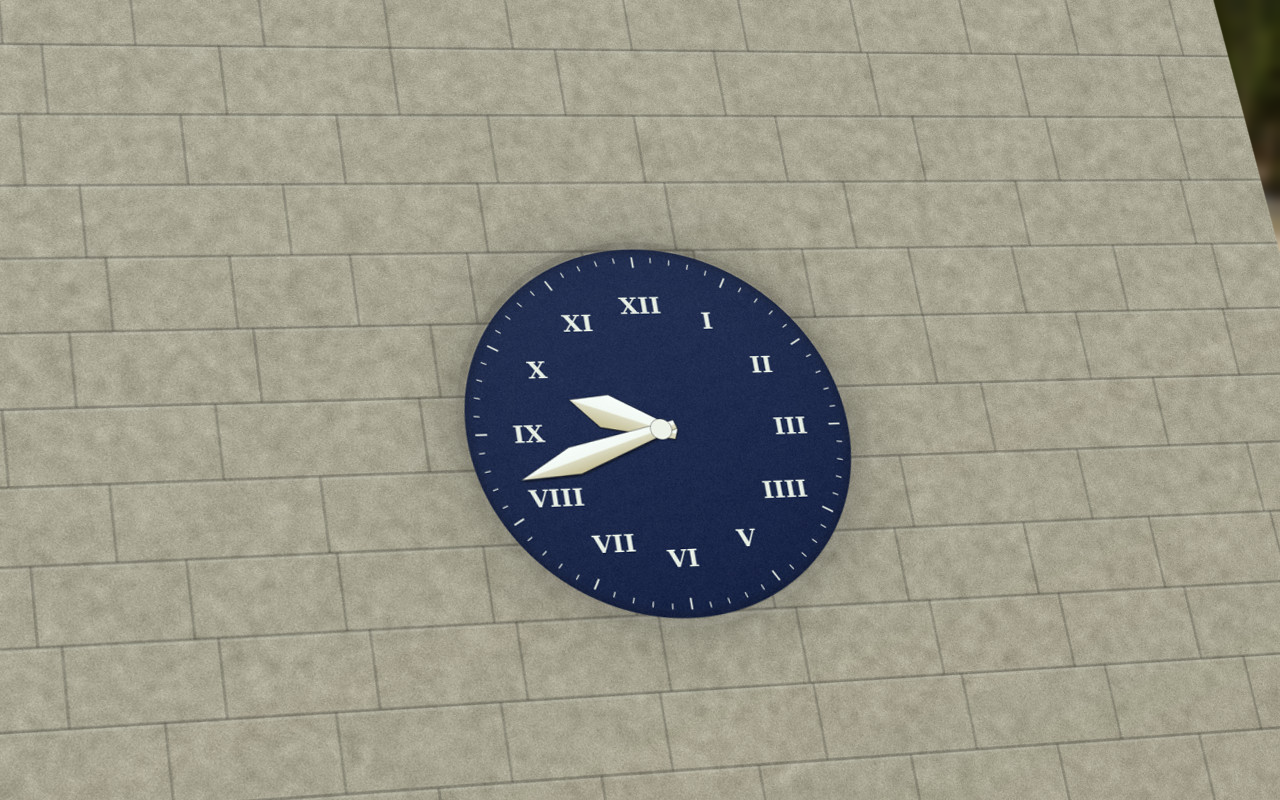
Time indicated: **9:42**
